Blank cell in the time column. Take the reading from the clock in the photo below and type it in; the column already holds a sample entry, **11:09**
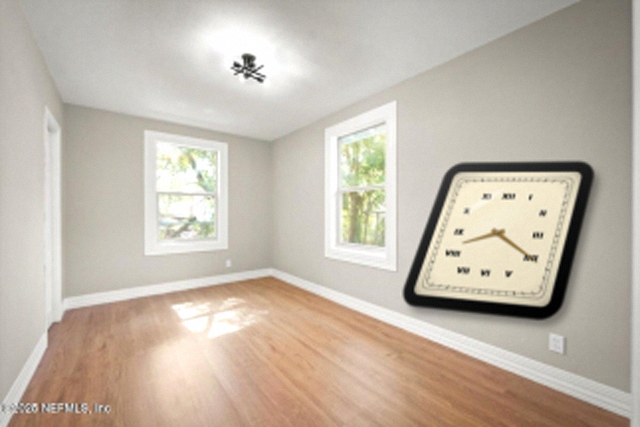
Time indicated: **8:20**
